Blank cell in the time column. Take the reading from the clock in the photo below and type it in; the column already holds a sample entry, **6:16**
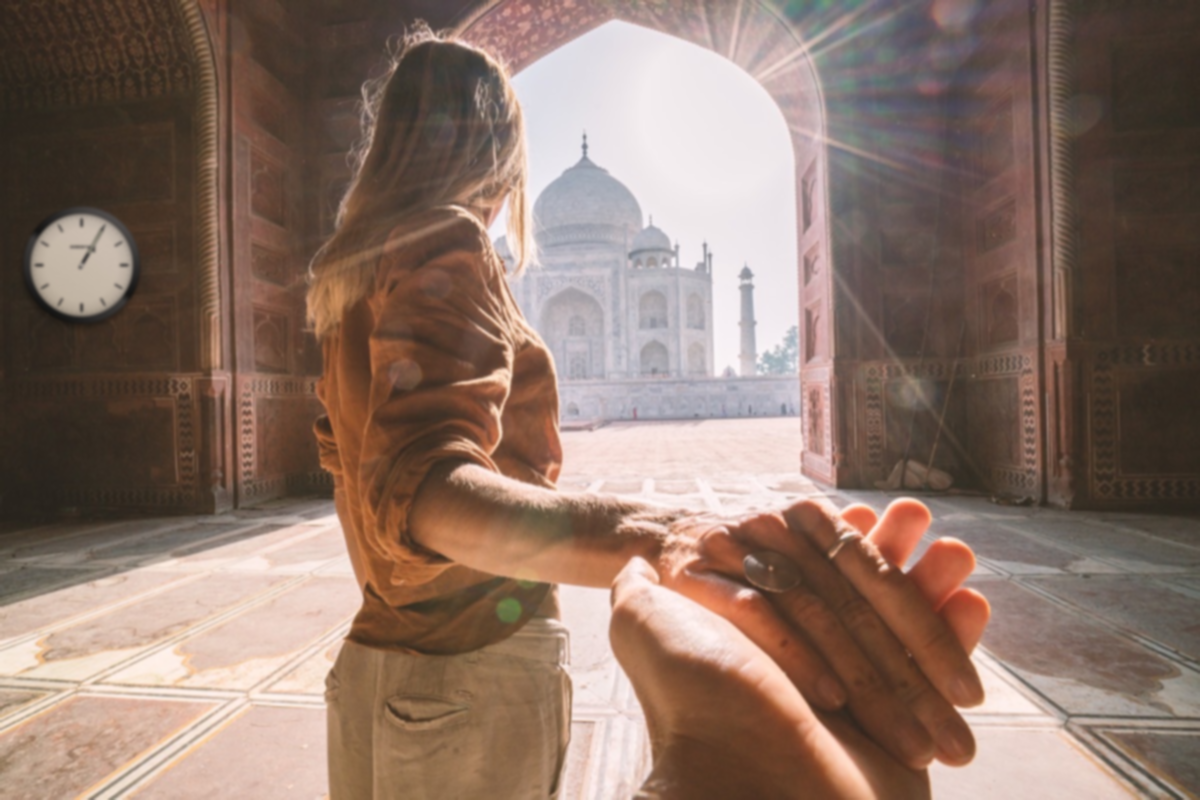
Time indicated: **1:05**
